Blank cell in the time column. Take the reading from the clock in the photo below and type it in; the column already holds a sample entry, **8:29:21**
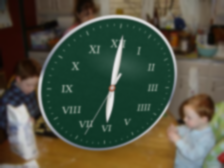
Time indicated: **6:00:34**
